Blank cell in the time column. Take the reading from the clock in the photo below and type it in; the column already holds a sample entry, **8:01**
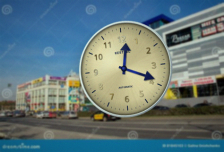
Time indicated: **12:19**
